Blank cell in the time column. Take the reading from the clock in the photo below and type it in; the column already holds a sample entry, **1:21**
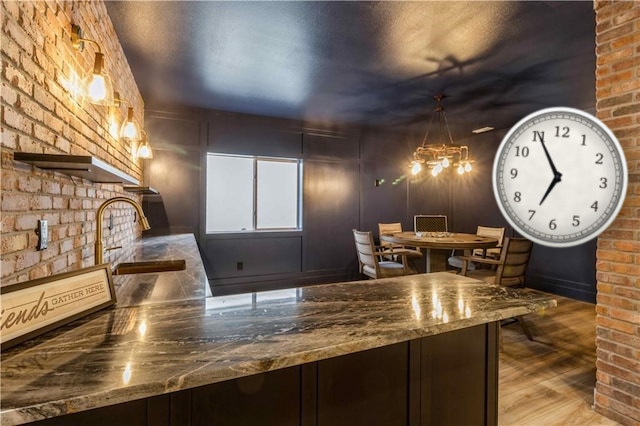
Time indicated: **6:55**
